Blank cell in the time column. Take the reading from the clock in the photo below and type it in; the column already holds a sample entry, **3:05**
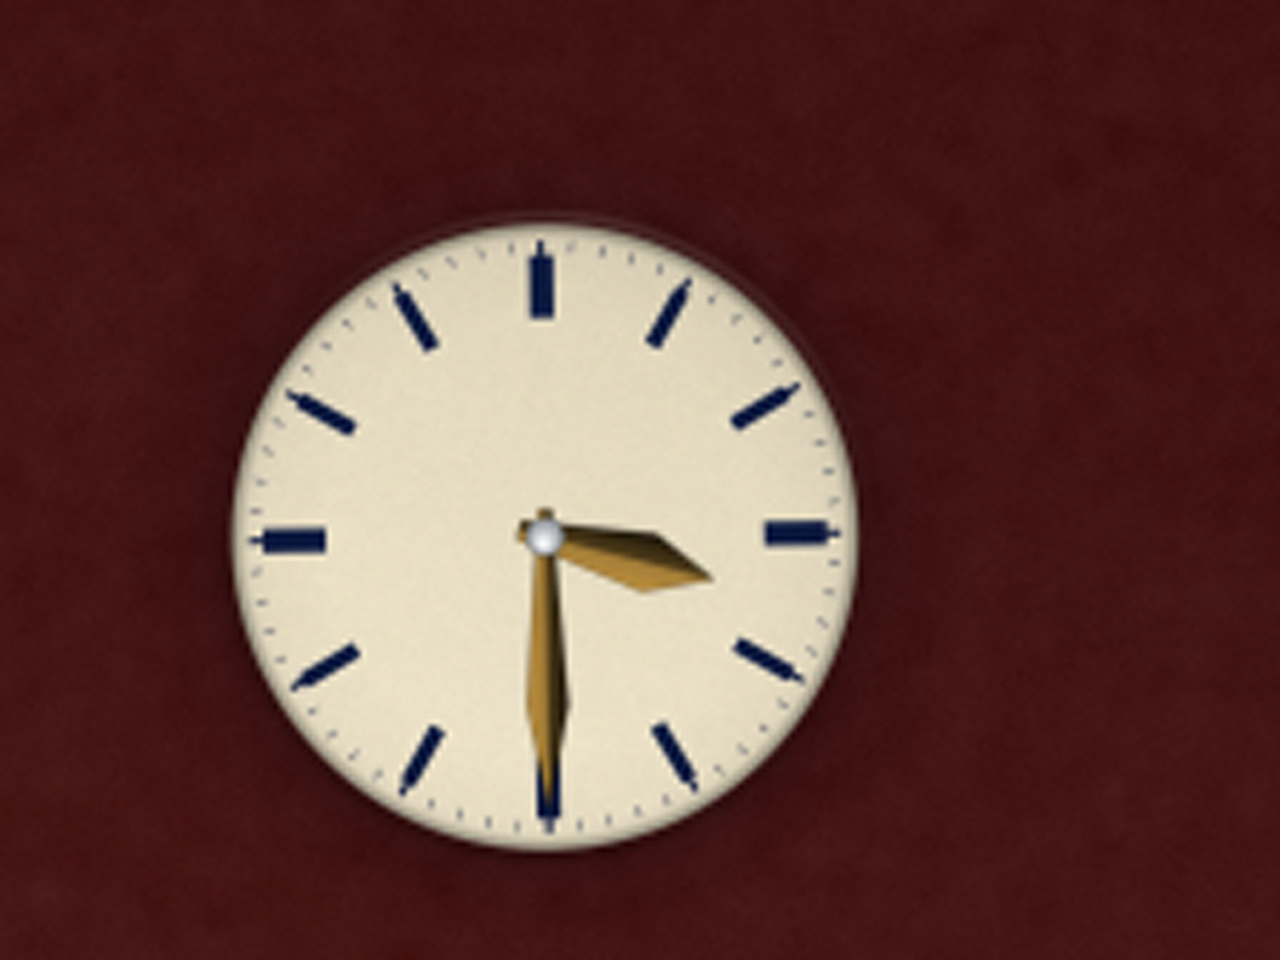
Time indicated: **3:30**
